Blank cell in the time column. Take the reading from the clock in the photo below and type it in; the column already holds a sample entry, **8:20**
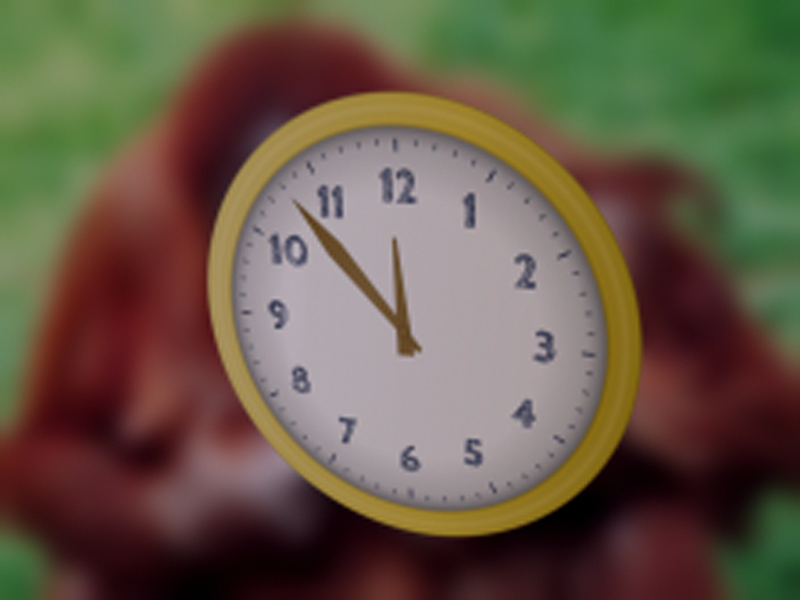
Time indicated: **11:53**
